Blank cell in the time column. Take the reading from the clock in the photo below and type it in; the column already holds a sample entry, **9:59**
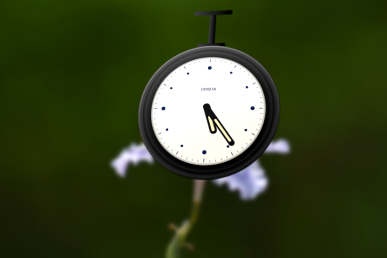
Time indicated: **5:24**
